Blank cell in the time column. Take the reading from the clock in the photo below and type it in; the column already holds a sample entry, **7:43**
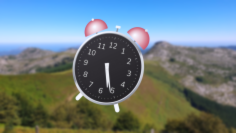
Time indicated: **5:26**
